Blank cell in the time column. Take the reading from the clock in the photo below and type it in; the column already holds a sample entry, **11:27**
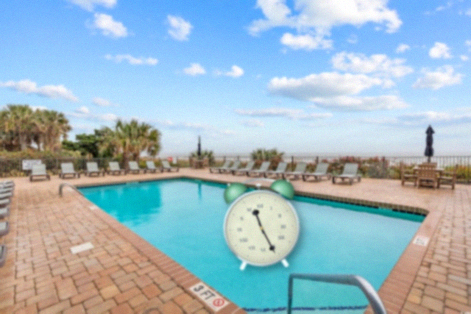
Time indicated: **11:26**
